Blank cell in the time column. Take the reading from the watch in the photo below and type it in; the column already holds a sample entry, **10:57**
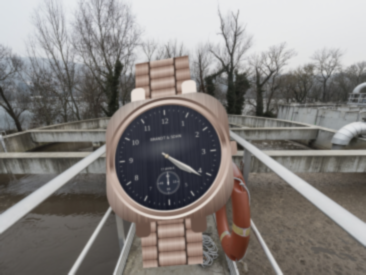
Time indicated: **4:21**
